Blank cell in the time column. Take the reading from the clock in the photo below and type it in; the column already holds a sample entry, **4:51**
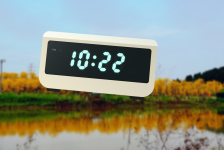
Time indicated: **10:22**
